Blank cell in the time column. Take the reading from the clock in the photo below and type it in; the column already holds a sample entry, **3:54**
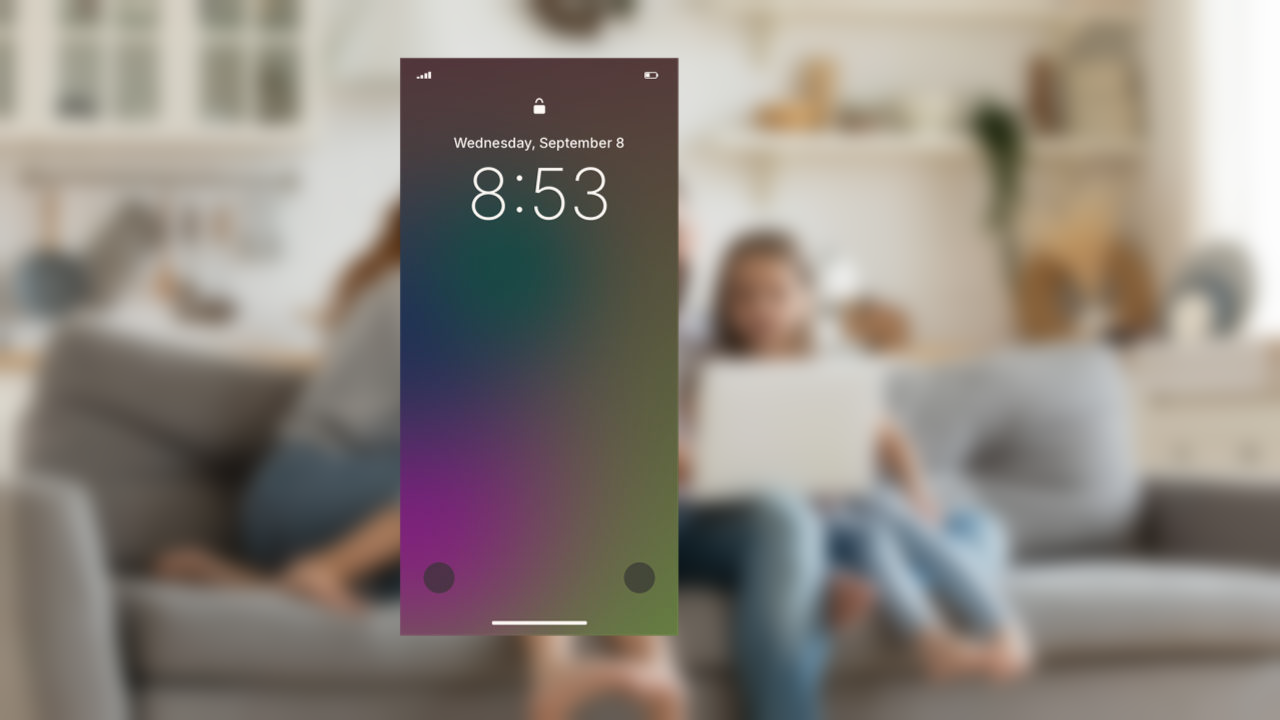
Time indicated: **8:53**
